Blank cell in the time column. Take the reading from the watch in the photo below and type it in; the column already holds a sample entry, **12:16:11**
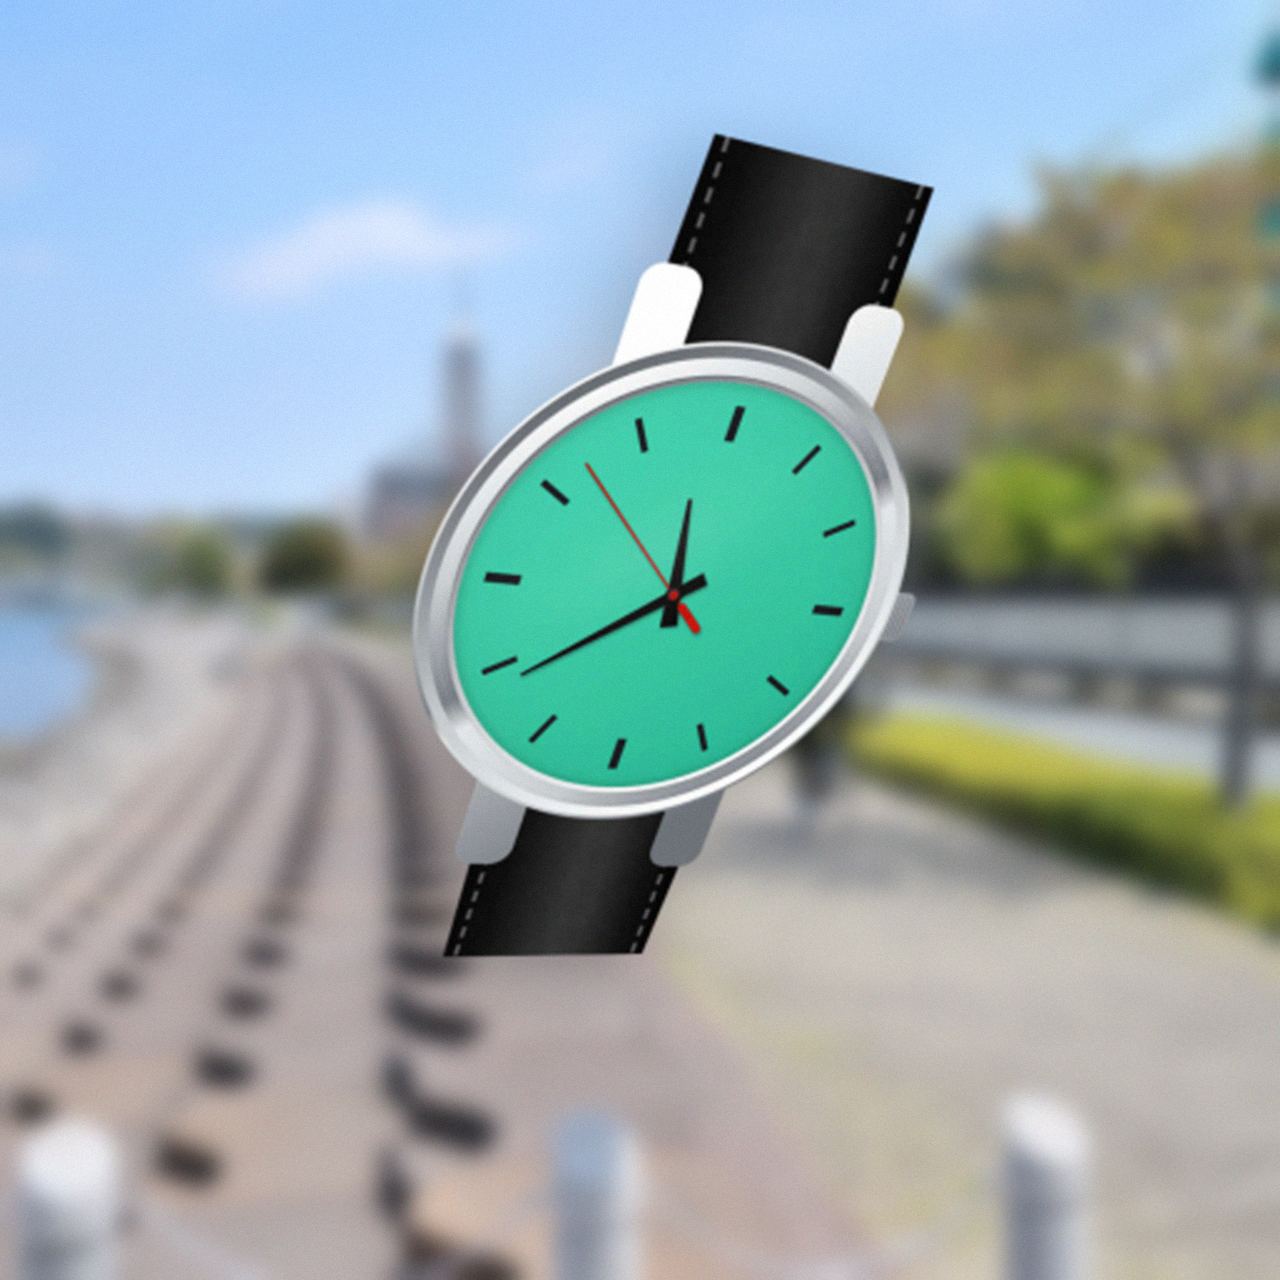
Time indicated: **11:38:52**
